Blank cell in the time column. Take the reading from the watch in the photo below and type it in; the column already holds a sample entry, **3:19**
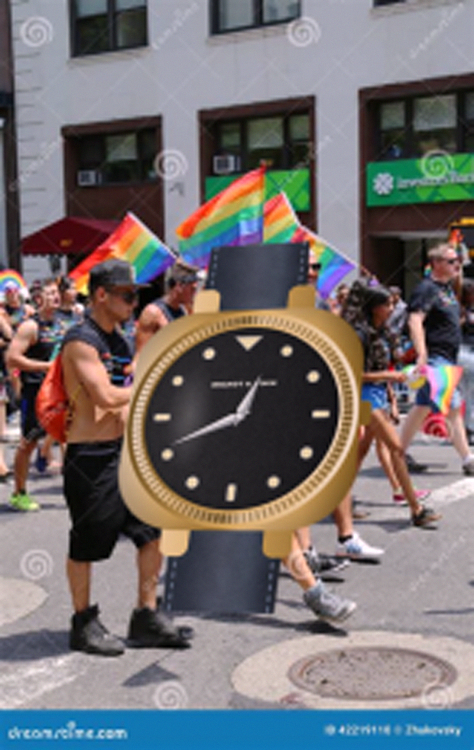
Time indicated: **12:41**
